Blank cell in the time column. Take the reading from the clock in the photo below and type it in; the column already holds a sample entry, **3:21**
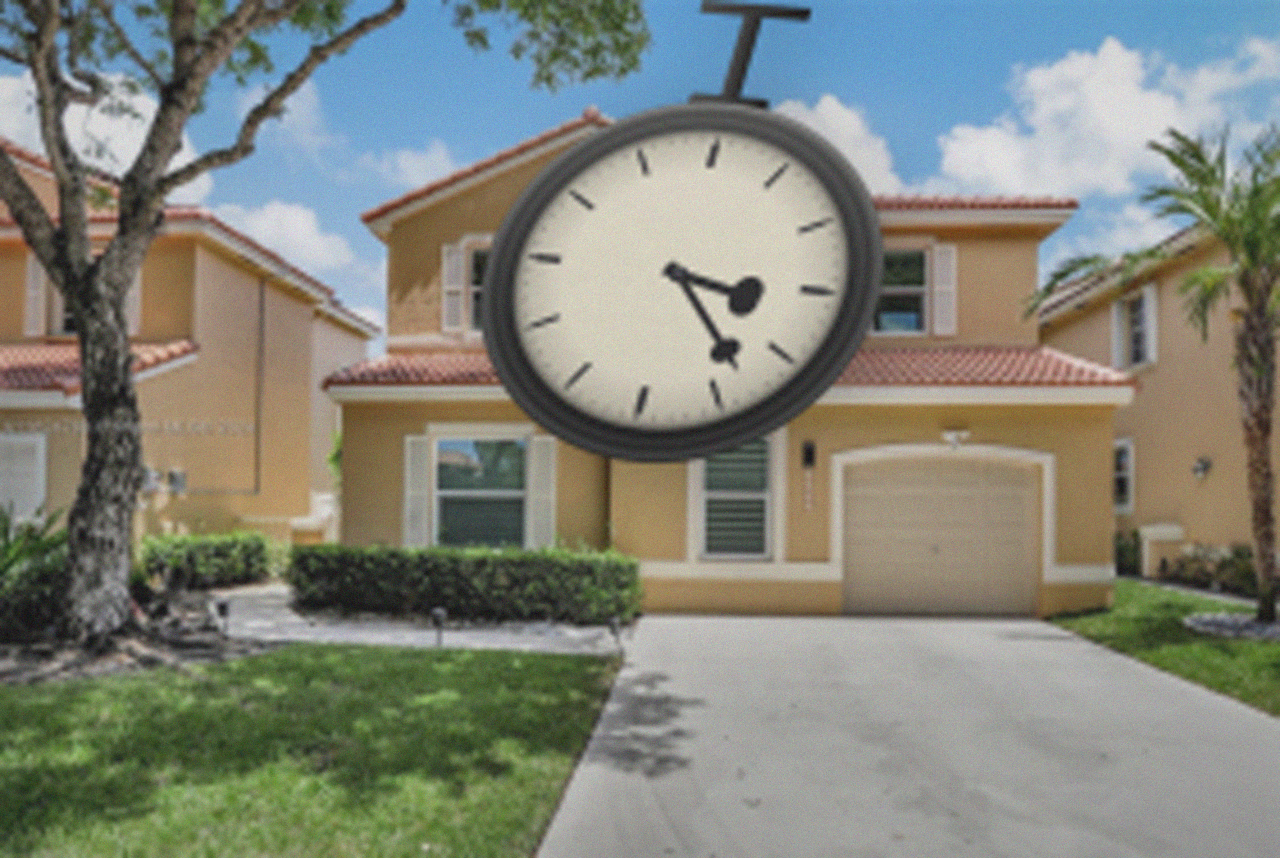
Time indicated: **3:23**
